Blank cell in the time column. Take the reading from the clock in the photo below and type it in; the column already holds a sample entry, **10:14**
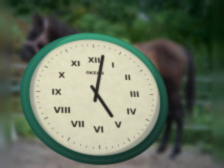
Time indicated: **5:02**
